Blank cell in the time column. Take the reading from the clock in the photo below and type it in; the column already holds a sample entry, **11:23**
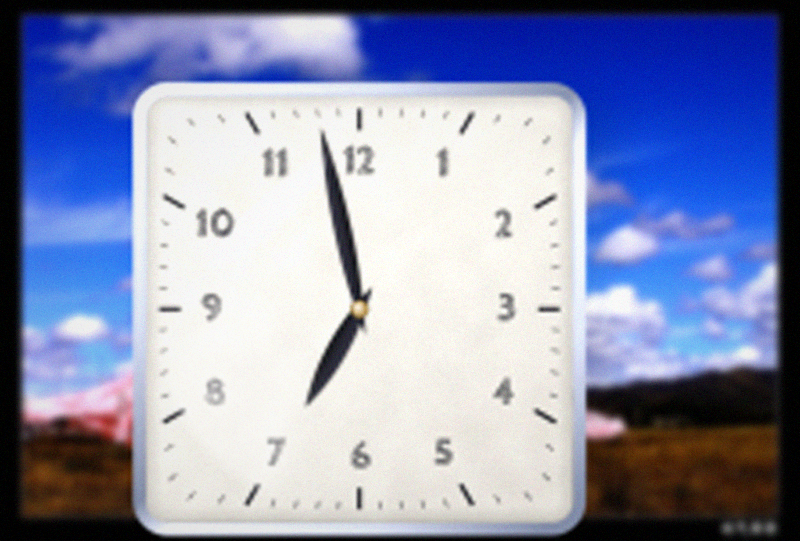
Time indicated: **6:58**
